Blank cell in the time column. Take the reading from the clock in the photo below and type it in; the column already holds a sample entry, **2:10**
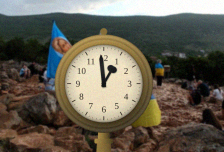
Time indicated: **12:59**
